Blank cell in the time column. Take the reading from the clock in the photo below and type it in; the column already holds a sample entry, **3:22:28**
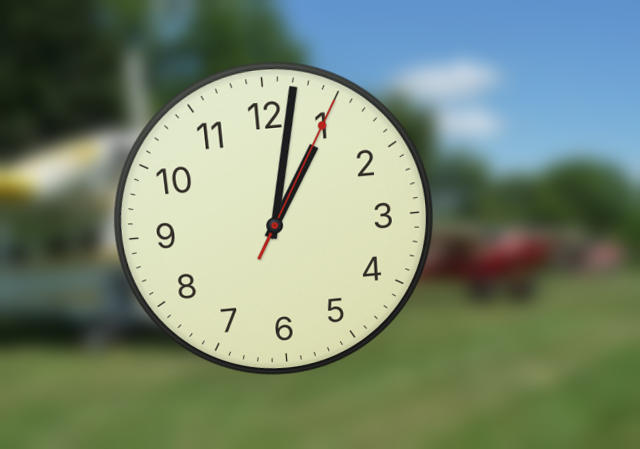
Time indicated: **1:02:05**
